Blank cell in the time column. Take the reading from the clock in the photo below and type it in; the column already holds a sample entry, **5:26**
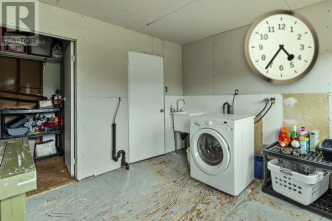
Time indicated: **4:36**
